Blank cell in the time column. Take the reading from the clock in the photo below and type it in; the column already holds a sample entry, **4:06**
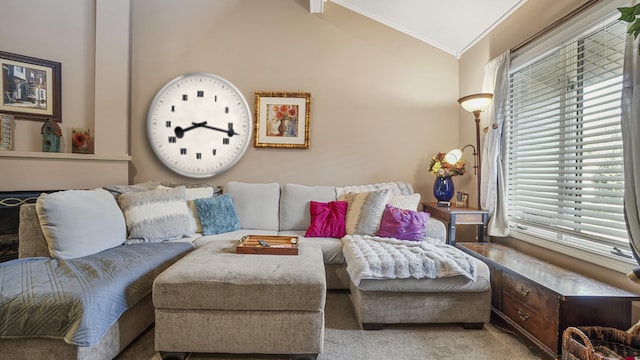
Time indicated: **8:17**
